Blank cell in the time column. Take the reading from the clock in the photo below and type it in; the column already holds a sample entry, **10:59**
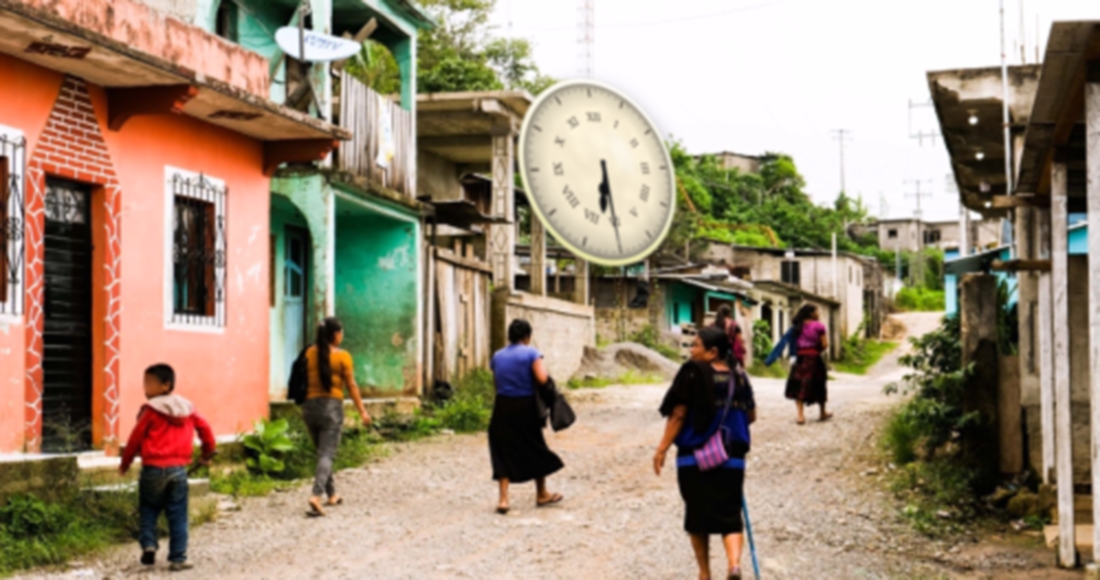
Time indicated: **6:30**
